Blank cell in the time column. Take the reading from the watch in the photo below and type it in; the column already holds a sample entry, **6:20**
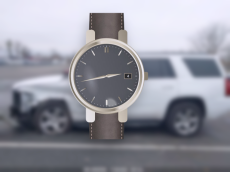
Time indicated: **2:43**
